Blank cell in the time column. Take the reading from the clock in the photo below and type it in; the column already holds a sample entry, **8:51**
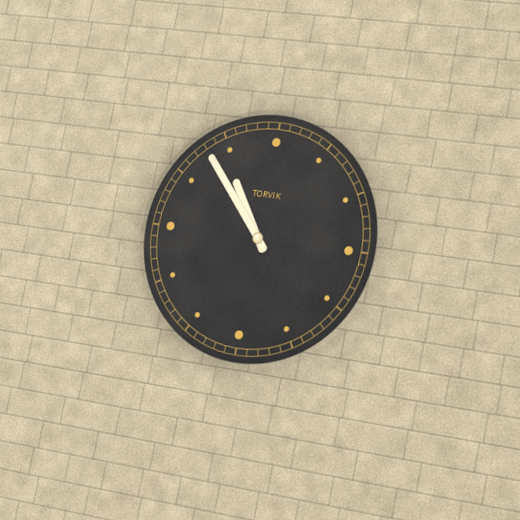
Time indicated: **10:53**
